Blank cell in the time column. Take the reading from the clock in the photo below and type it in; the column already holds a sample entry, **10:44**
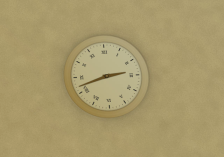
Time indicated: **2:42**
